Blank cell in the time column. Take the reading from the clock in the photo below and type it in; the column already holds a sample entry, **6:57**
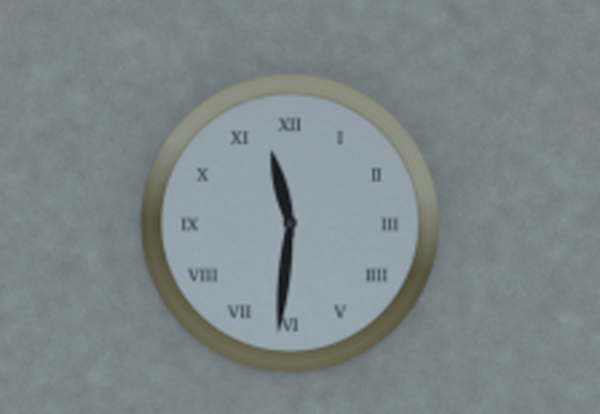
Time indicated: **11:31**
